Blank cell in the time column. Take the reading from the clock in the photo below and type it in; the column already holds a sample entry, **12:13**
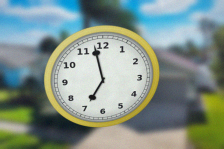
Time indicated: **6:58**
